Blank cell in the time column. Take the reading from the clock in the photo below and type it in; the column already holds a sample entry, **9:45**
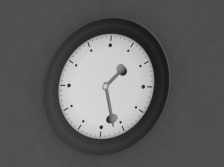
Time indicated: **1:27**
